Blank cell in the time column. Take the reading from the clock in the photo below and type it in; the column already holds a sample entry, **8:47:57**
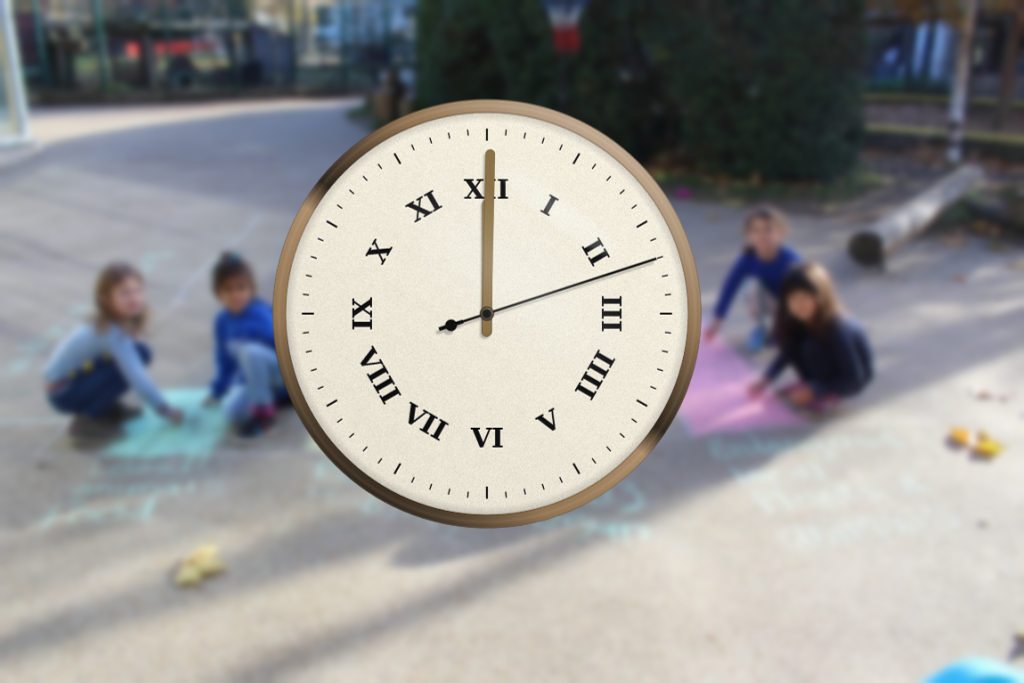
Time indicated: **12:00:12**
